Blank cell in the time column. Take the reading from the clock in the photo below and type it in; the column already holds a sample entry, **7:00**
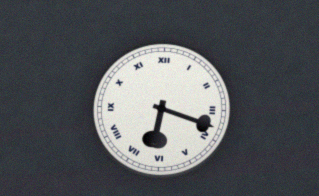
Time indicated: **6:18**
